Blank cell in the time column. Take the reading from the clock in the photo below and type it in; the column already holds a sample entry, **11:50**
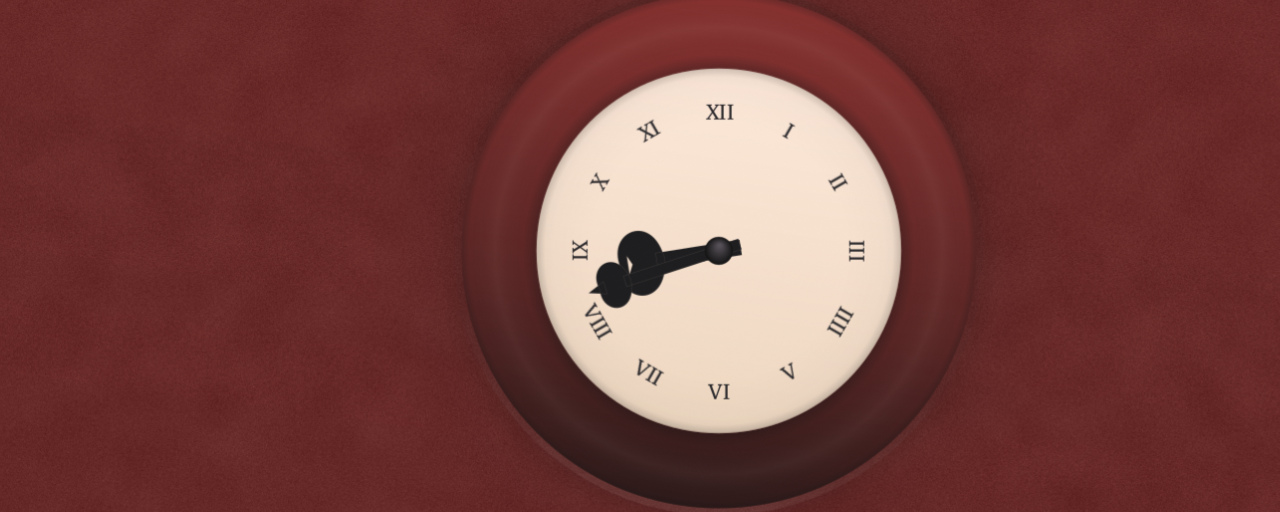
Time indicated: **8:42**
